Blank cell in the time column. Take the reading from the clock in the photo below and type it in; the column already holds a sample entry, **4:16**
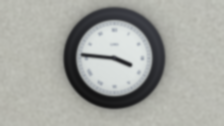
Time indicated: **3:46**
